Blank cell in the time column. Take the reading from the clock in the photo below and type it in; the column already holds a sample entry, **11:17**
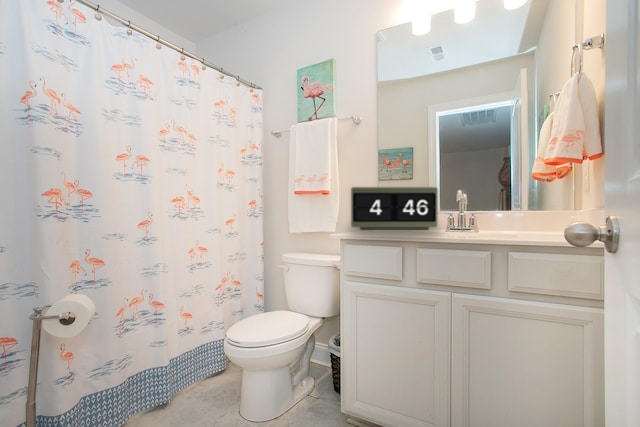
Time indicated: **4:46**
